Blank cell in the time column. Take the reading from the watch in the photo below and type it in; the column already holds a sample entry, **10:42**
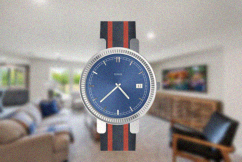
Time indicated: **4:38**
